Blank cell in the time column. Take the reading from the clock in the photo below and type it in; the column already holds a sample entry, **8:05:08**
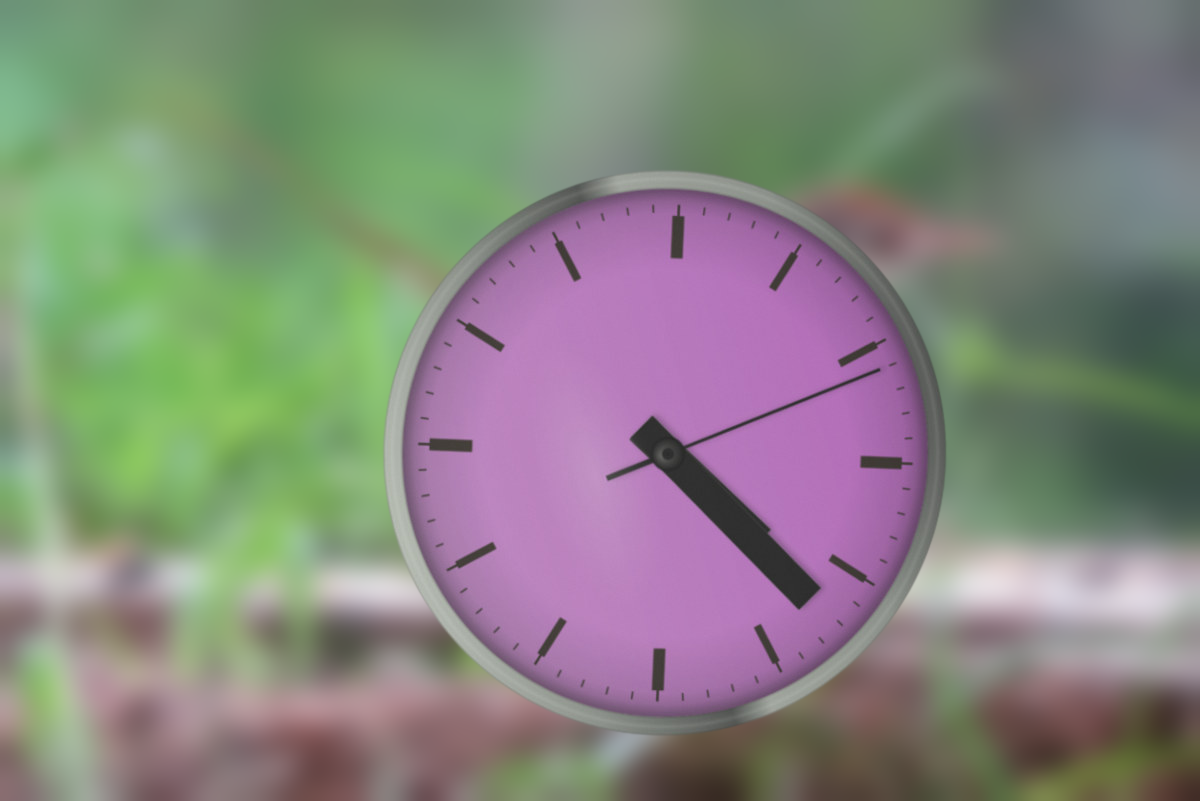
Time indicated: **4:22:11**
